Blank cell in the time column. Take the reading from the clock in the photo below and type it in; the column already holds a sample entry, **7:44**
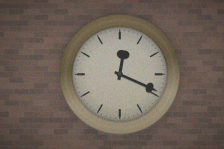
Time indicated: **12:19**
